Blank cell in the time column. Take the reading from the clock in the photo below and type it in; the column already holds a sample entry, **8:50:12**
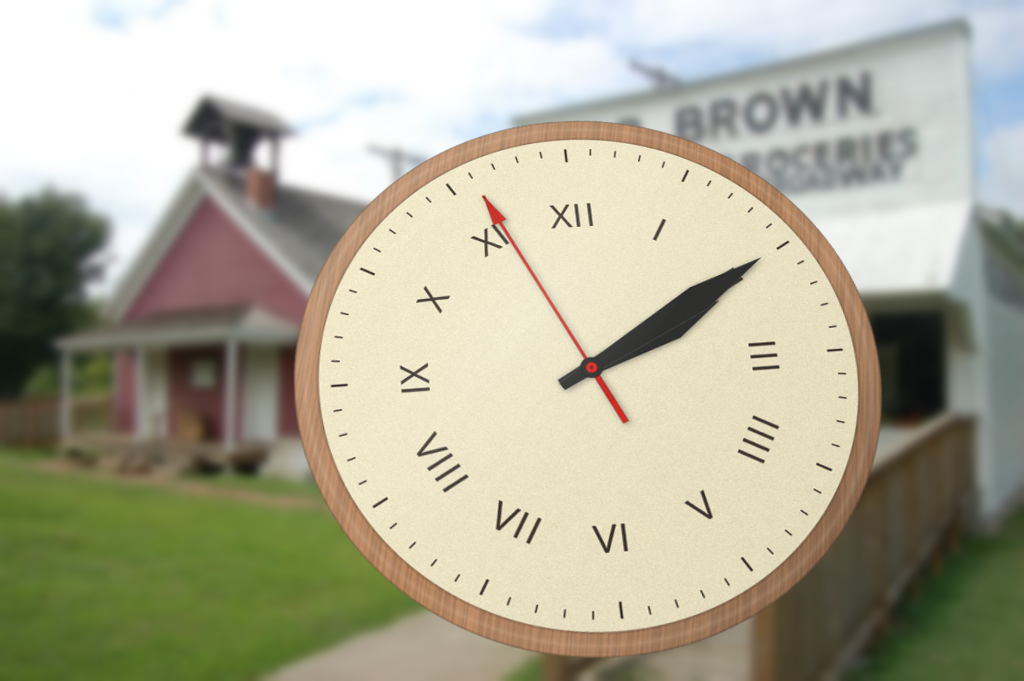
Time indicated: **2:09:56**
